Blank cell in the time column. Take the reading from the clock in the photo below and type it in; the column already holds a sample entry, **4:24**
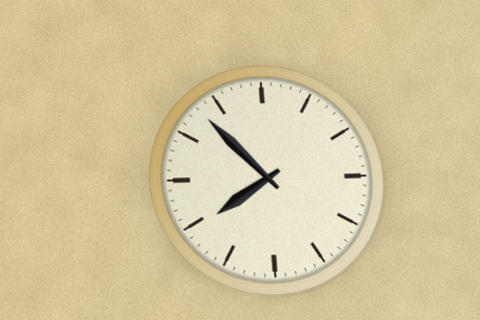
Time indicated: **7:53**
